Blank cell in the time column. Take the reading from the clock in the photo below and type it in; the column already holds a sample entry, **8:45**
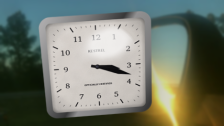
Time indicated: **3:18**
